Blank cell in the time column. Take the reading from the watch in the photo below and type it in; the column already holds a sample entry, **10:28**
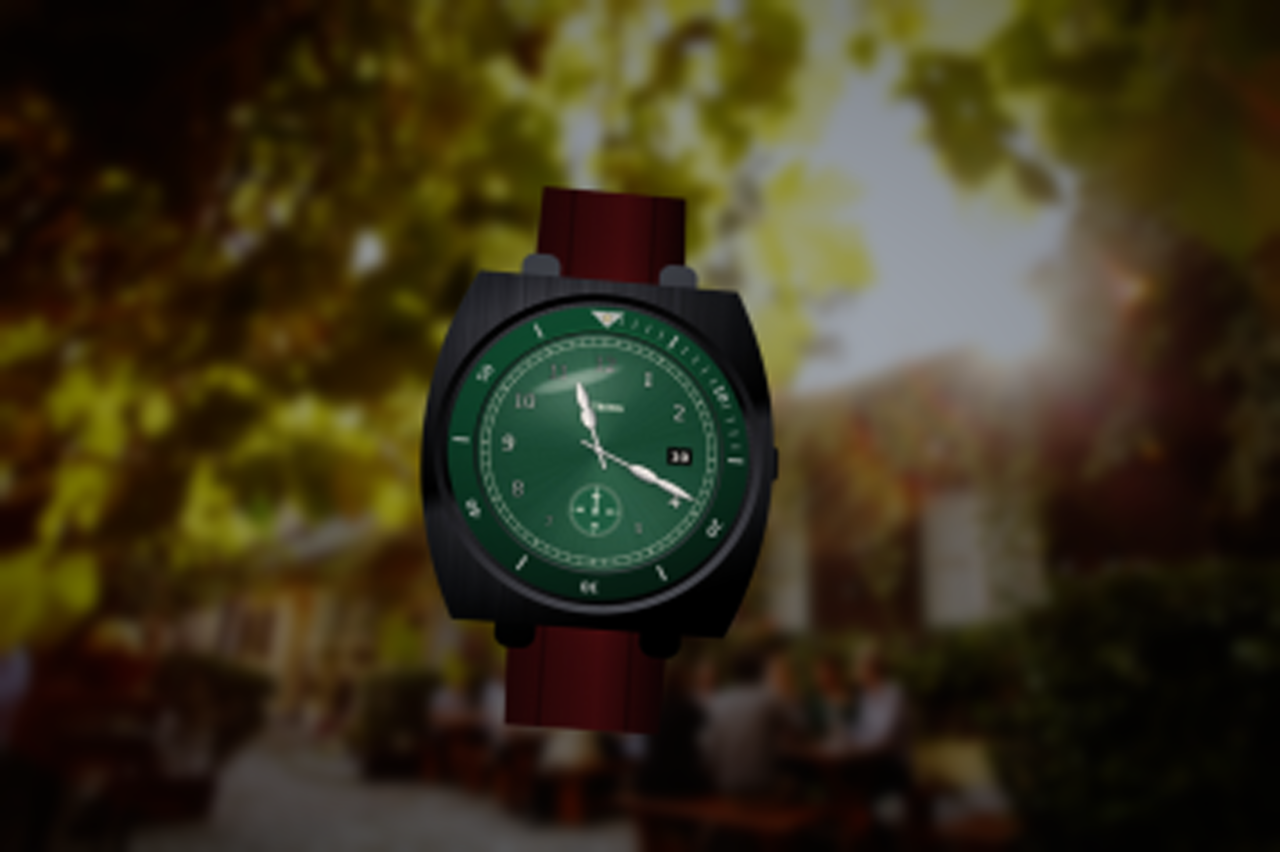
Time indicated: **11:19**
